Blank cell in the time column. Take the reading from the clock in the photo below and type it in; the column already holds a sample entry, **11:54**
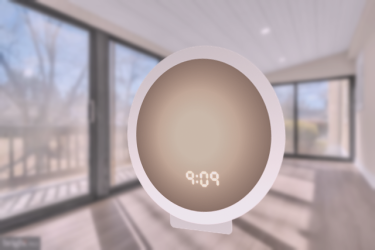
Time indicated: **9:09**
